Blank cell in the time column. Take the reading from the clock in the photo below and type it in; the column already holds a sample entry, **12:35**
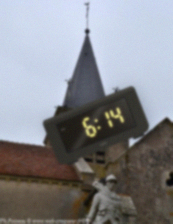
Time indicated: **6:14**
